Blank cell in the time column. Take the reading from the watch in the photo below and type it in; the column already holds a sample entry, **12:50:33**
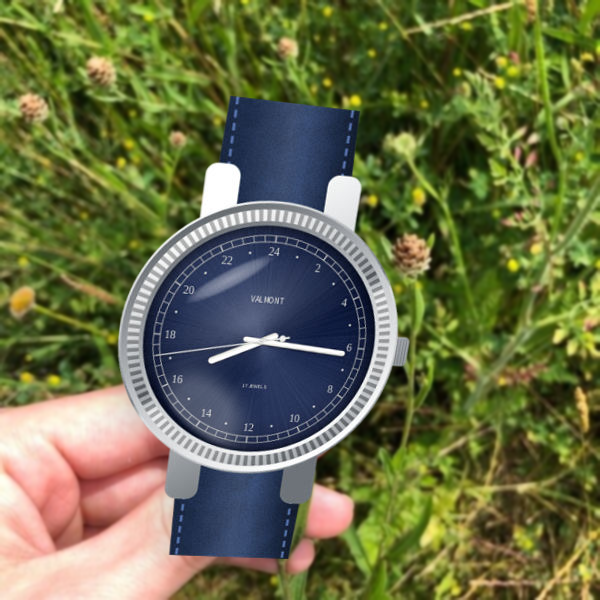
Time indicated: **16:15:43**
